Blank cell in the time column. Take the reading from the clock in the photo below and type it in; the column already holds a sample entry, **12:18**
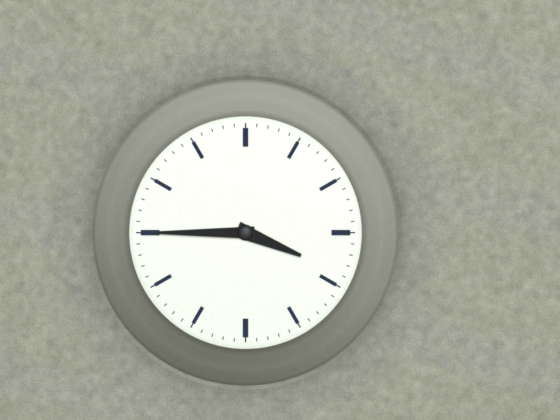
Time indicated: **3:45**
